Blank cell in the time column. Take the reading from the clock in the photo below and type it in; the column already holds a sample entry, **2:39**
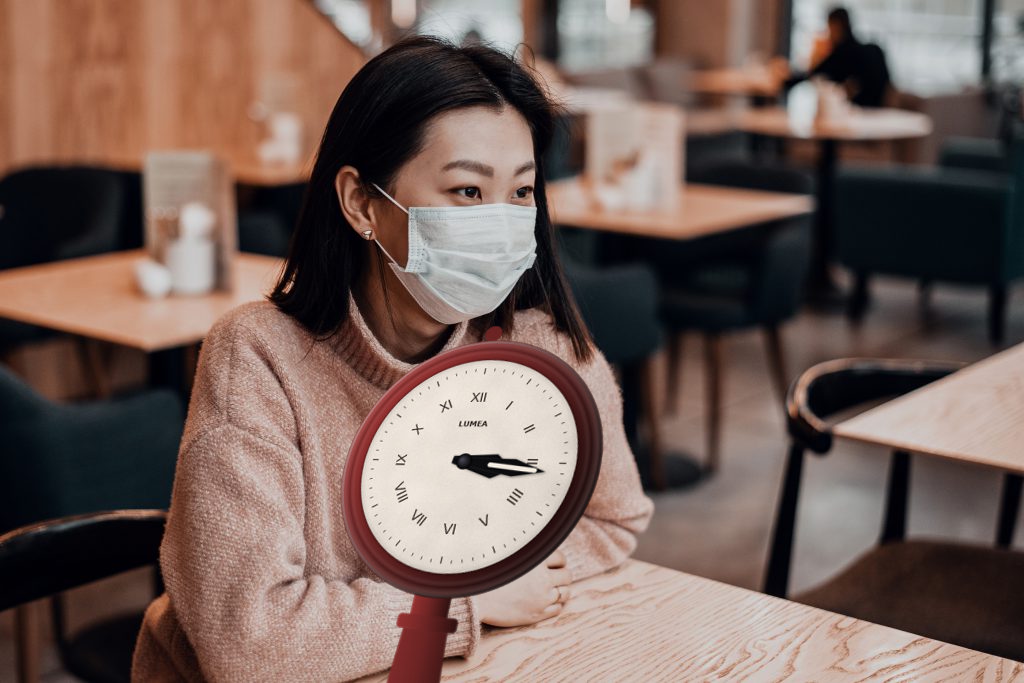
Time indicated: **3:16**
